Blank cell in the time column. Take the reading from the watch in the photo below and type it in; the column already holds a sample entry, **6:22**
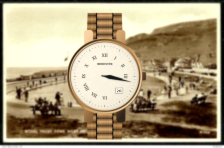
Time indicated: **3:17**
